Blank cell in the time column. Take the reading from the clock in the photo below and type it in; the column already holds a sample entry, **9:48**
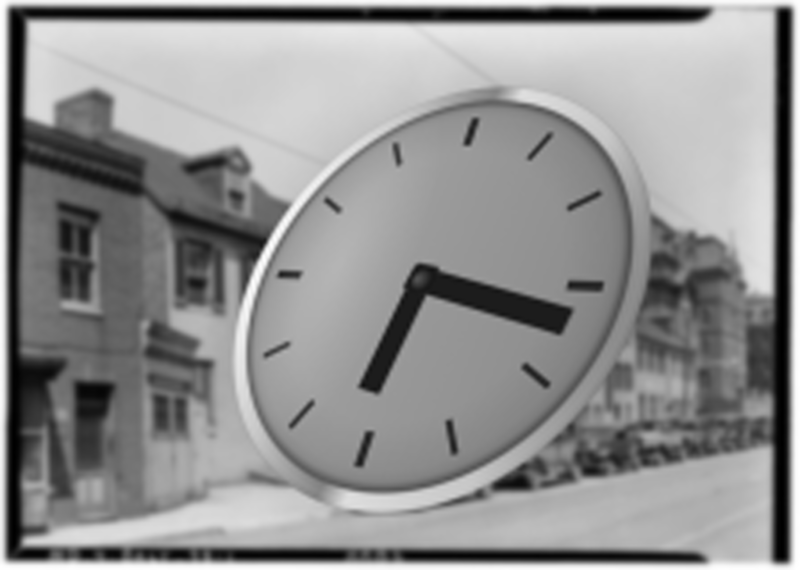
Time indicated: **6:17**
